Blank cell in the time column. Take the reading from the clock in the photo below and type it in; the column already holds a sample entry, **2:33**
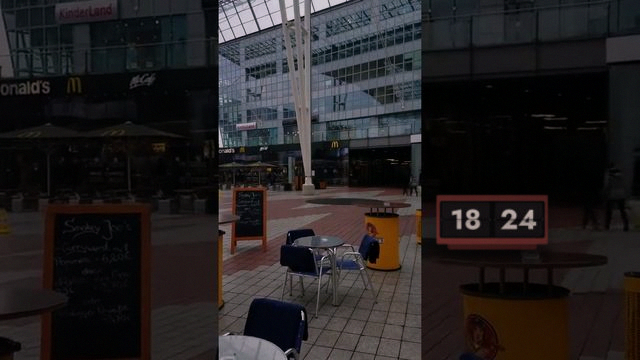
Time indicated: **18:24**
